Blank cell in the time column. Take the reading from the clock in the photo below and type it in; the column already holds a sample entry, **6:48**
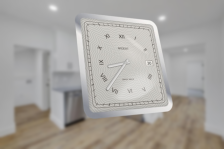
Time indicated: **8:37**
